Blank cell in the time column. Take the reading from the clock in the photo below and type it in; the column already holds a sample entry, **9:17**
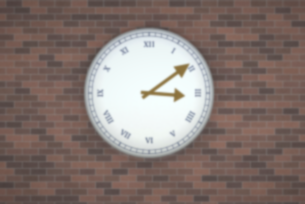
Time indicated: **3:09**
